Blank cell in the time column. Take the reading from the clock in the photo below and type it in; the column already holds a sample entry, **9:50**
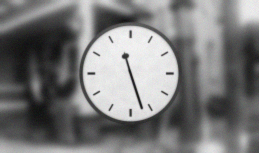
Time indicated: **11:27**
